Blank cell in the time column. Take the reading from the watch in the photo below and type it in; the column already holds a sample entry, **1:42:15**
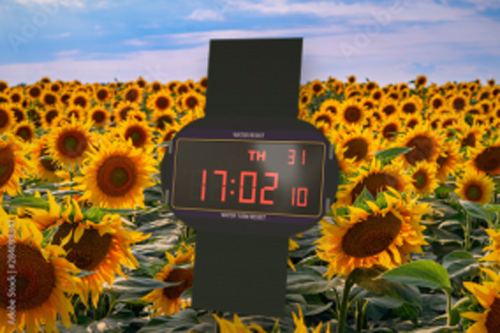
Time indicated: **17:02:10**
